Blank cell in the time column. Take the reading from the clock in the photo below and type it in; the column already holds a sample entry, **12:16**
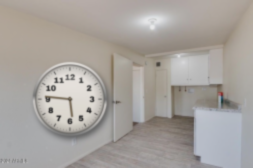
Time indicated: **5:46**
